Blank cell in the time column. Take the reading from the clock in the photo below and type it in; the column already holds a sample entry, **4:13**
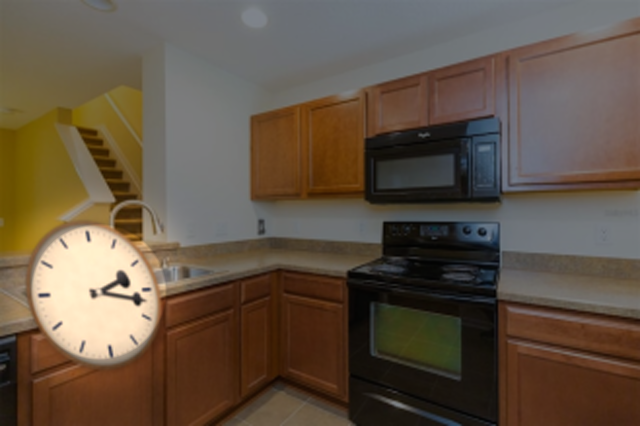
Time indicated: **2:17**
